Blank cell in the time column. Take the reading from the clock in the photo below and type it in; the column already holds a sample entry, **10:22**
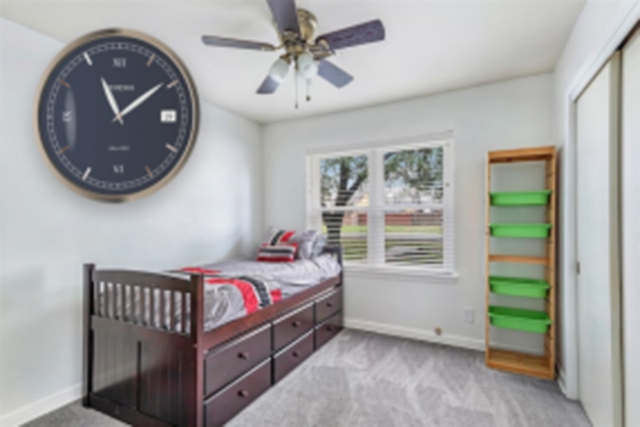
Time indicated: **11:09**
